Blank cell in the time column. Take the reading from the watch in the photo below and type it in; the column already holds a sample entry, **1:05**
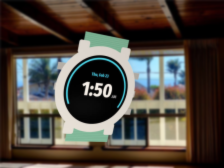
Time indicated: **1:50**
